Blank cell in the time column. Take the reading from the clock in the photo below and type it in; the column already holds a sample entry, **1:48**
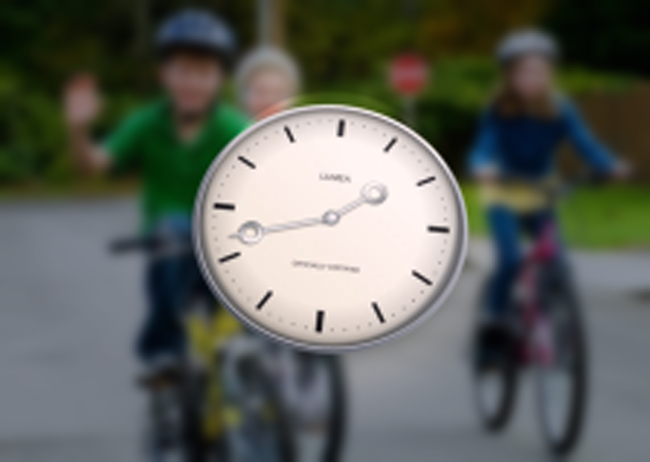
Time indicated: **1:42**
